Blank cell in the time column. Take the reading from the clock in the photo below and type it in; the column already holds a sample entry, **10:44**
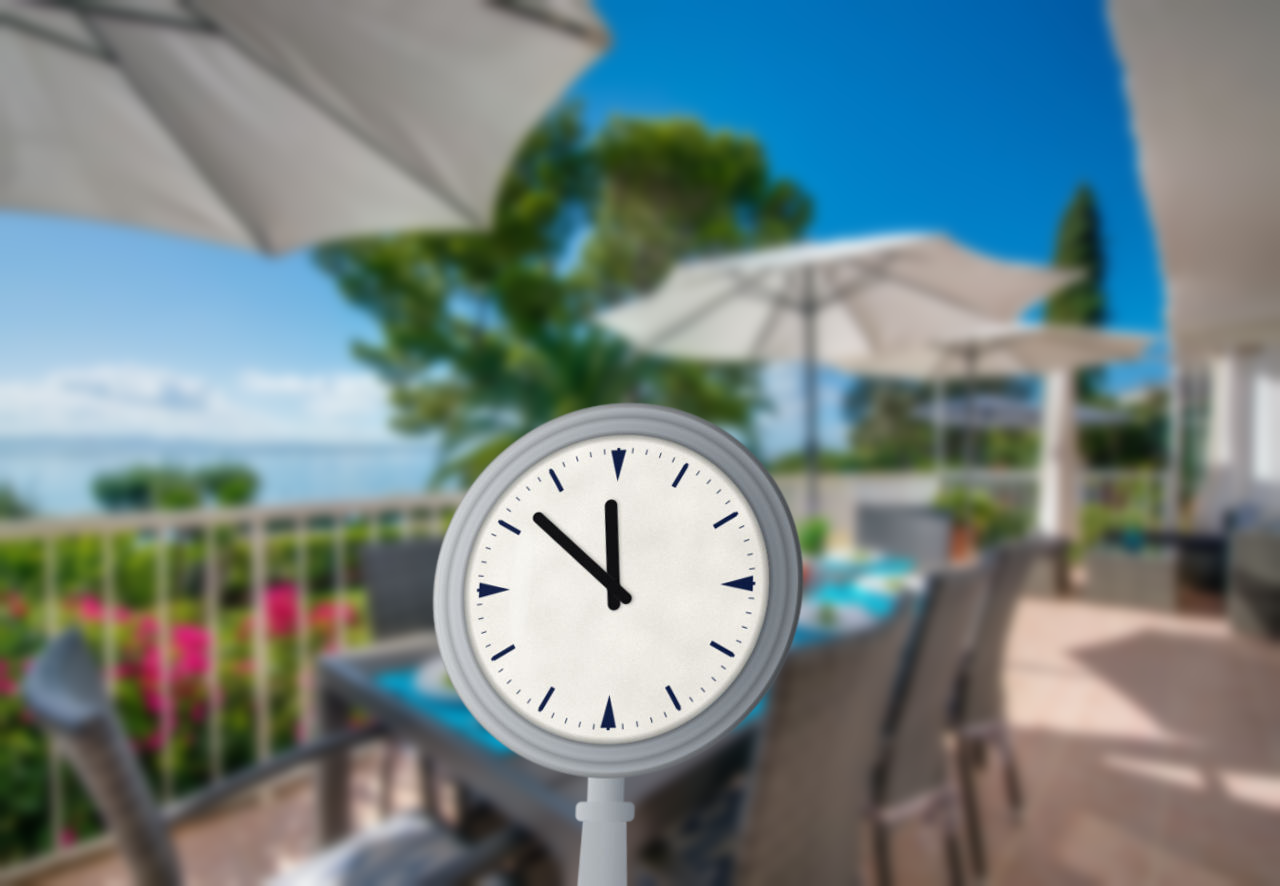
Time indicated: **11:52**
